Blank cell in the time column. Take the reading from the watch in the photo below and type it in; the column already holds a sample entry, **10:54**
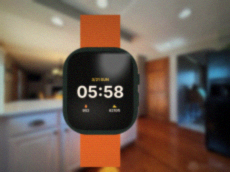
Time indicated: **5:58**
